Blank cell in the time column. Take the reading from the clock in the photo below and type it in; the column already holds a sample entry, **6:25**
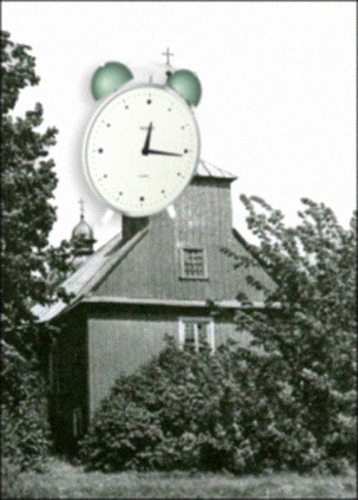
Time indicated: **12:16**
